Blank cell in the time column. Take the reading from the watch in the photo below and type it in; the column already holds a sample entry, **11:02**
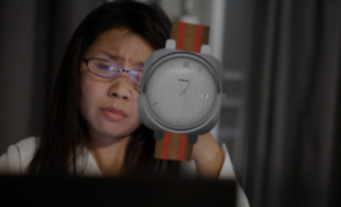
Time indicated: **12:55**
